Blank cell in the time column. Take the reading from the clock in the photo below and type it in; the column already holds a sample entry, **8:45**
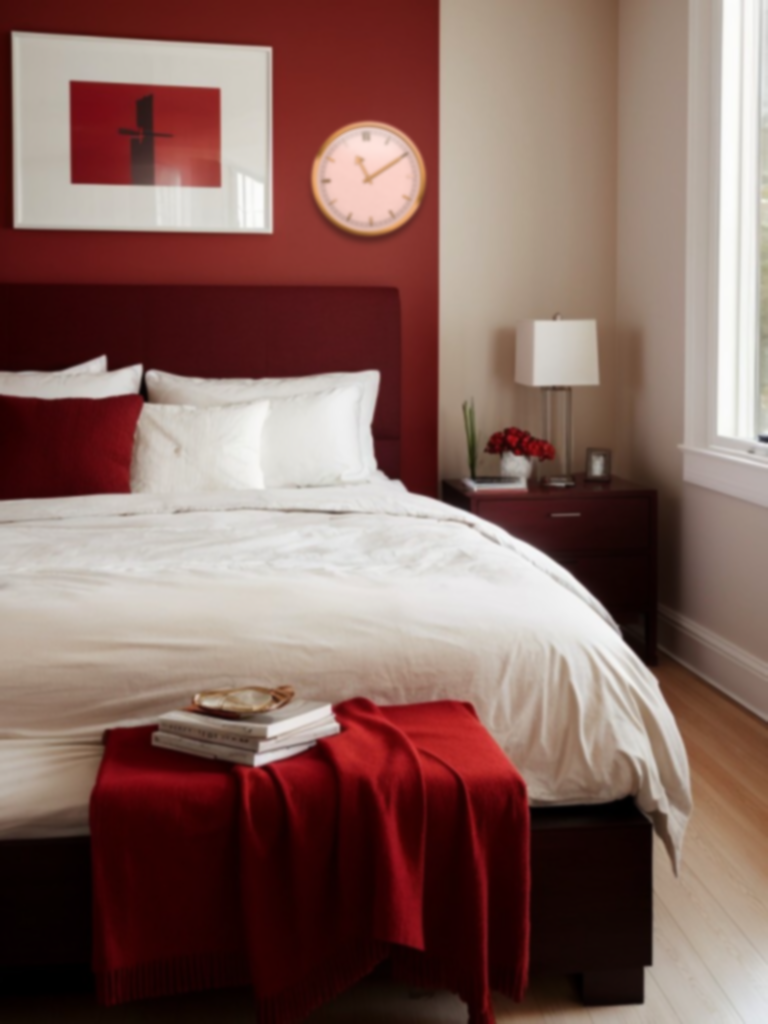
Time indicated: **11:10**
